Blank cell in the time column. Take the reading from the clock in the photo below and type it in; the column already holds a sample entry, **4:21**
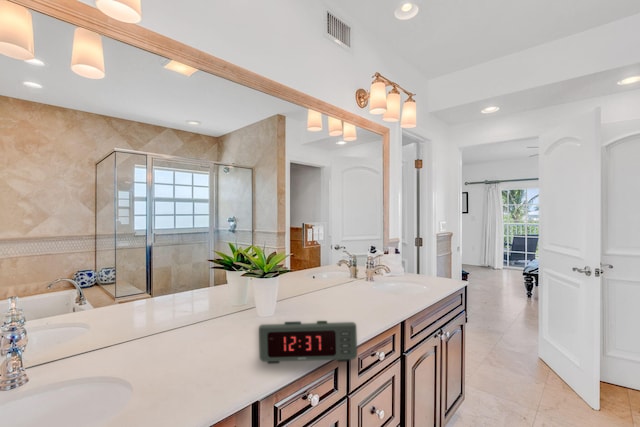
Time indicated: **12:37**
